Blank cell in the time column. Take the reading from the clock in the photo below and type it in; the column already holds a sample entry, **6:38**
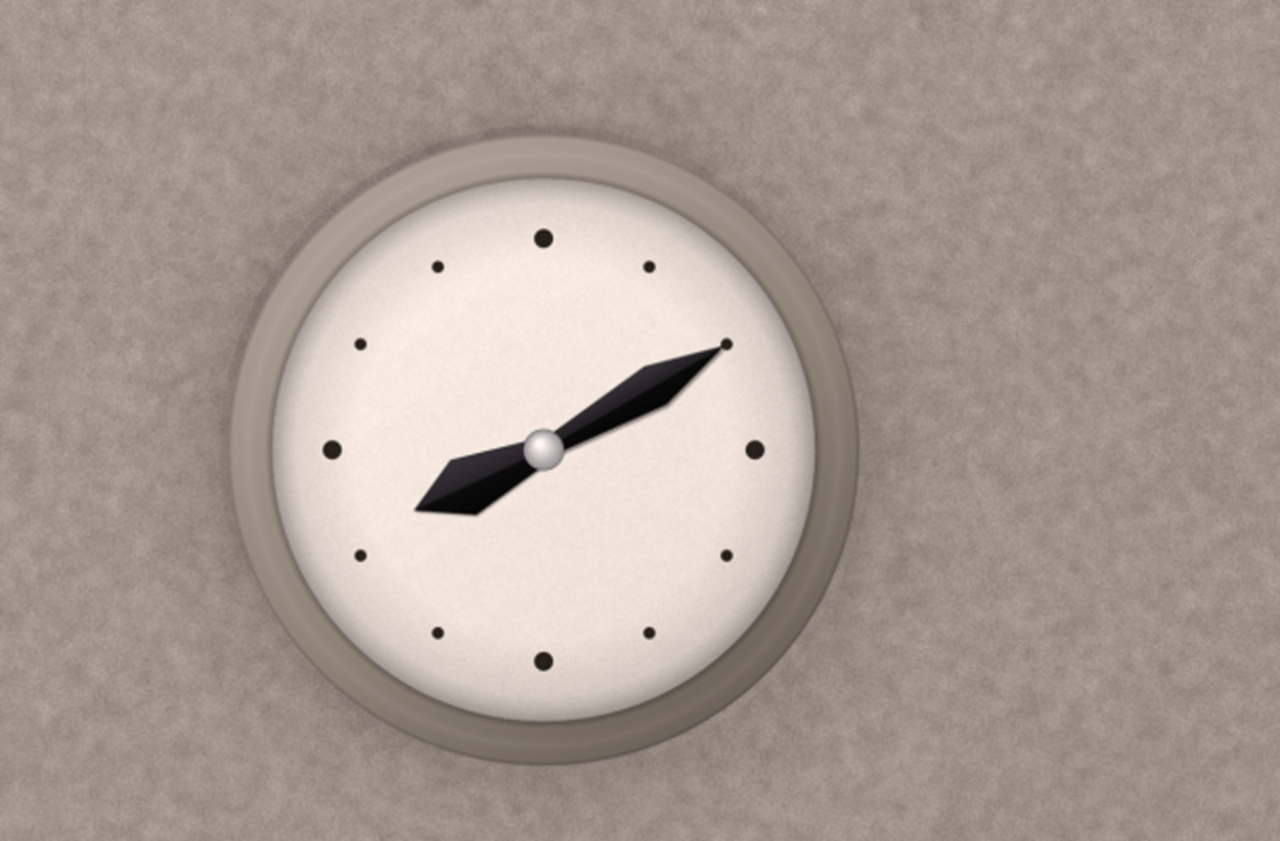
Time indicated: **8:10**
